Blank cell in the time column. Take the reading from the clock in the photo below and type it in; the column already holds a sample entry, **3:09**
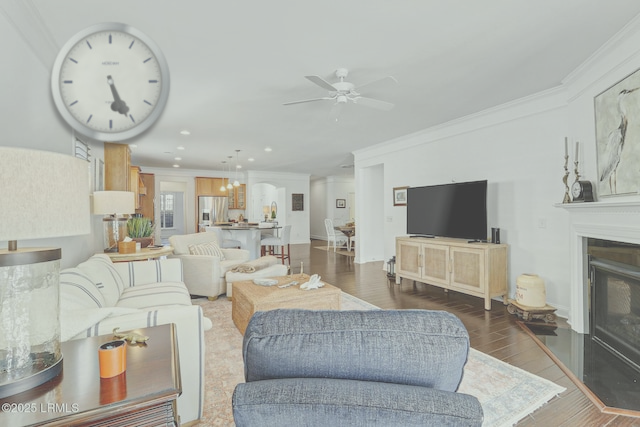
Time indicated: **5:26**
